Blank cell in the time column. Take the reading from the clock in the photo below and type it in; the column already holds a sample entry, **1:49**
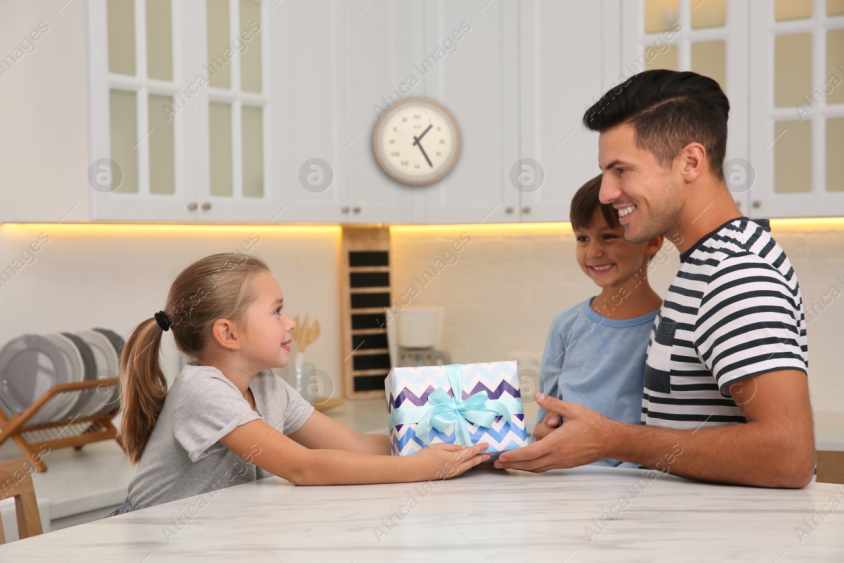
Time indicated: **1:25**
